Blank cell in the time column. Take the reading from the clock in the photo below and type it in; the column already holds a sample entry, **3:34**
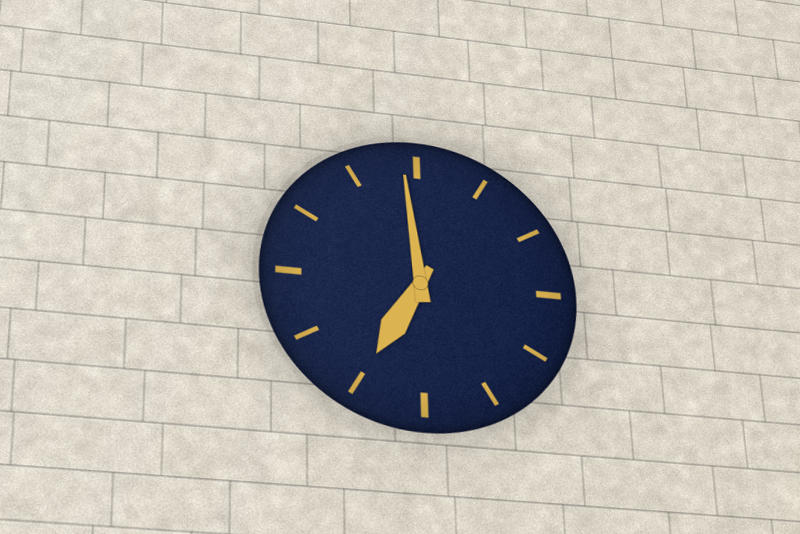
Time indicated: **6:59**
